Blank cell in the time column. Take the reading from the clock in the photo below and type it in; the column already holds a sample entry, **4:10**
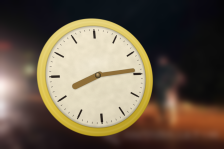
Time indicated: **8:14**
